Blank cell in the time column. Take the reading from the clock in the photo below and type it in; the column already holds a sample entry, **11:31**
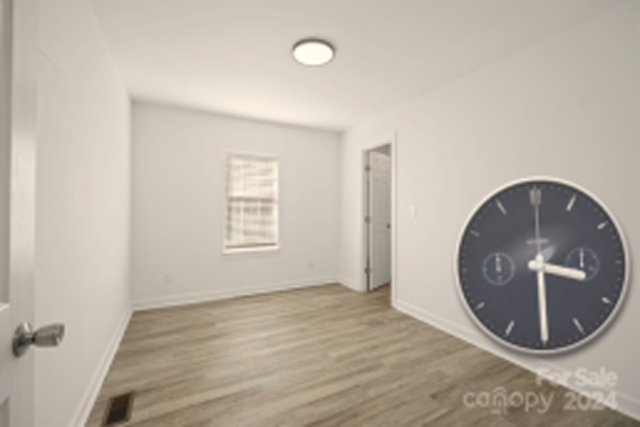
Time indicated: **3:30**
